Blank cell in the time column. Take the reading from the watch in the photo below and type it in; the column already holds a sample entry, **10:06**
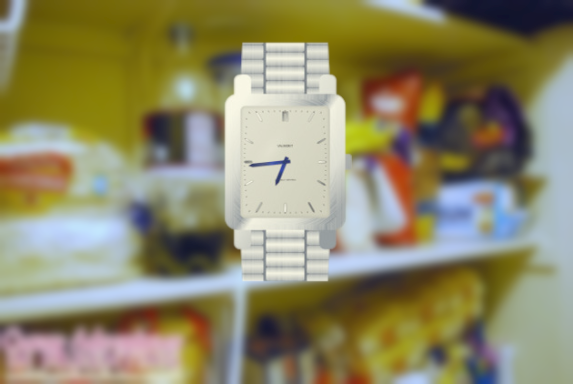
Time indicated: **6:44**
